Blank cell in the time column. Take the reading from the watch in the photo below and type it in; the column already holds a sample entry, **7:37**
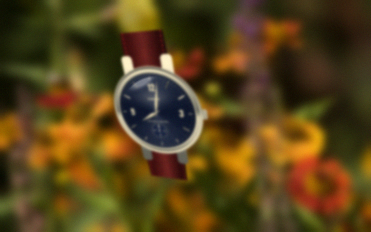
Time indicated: **8:02**
